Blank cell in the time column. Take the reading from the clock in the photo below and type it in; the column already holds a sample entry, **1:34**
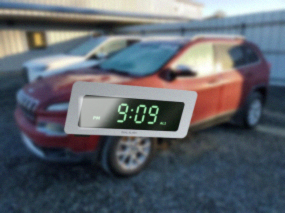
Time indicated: **9:09**
